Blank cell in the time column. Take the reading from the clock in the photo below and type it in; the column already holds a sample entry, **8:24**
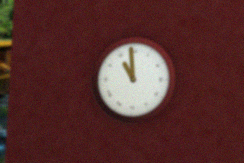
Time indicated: **10:59**
